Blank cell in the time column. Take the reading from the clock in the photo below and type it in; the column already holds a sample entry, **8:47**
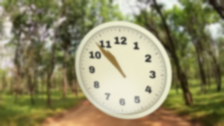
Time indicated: **10:53**
